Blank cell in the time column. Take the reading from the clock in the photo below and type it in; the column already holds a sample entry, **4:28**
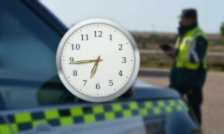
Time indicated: **6:44**
